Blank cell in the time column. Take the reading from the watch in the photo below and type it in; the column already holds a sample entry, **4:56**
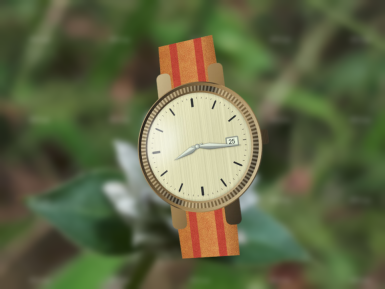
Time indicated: **8:16**
